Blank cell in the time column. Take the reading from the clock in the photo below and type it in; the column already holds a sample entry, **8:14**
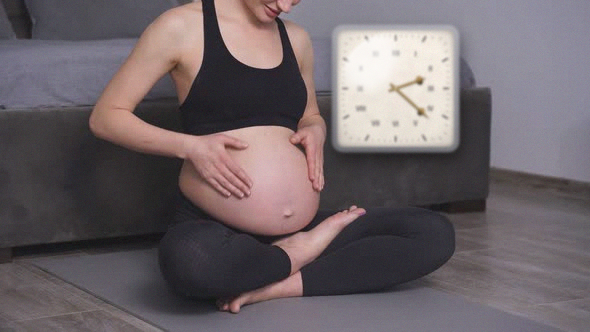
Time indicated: **2:22**
